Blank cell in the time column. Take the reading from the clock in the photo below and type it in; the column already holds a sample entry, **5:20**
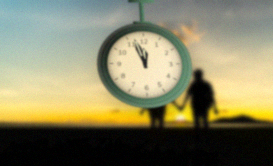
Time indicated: **11:57**
